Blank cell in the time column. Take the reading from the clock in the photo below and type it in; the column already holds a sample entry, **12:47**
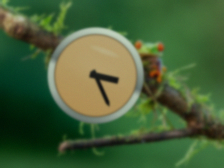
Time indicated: **3:26**
